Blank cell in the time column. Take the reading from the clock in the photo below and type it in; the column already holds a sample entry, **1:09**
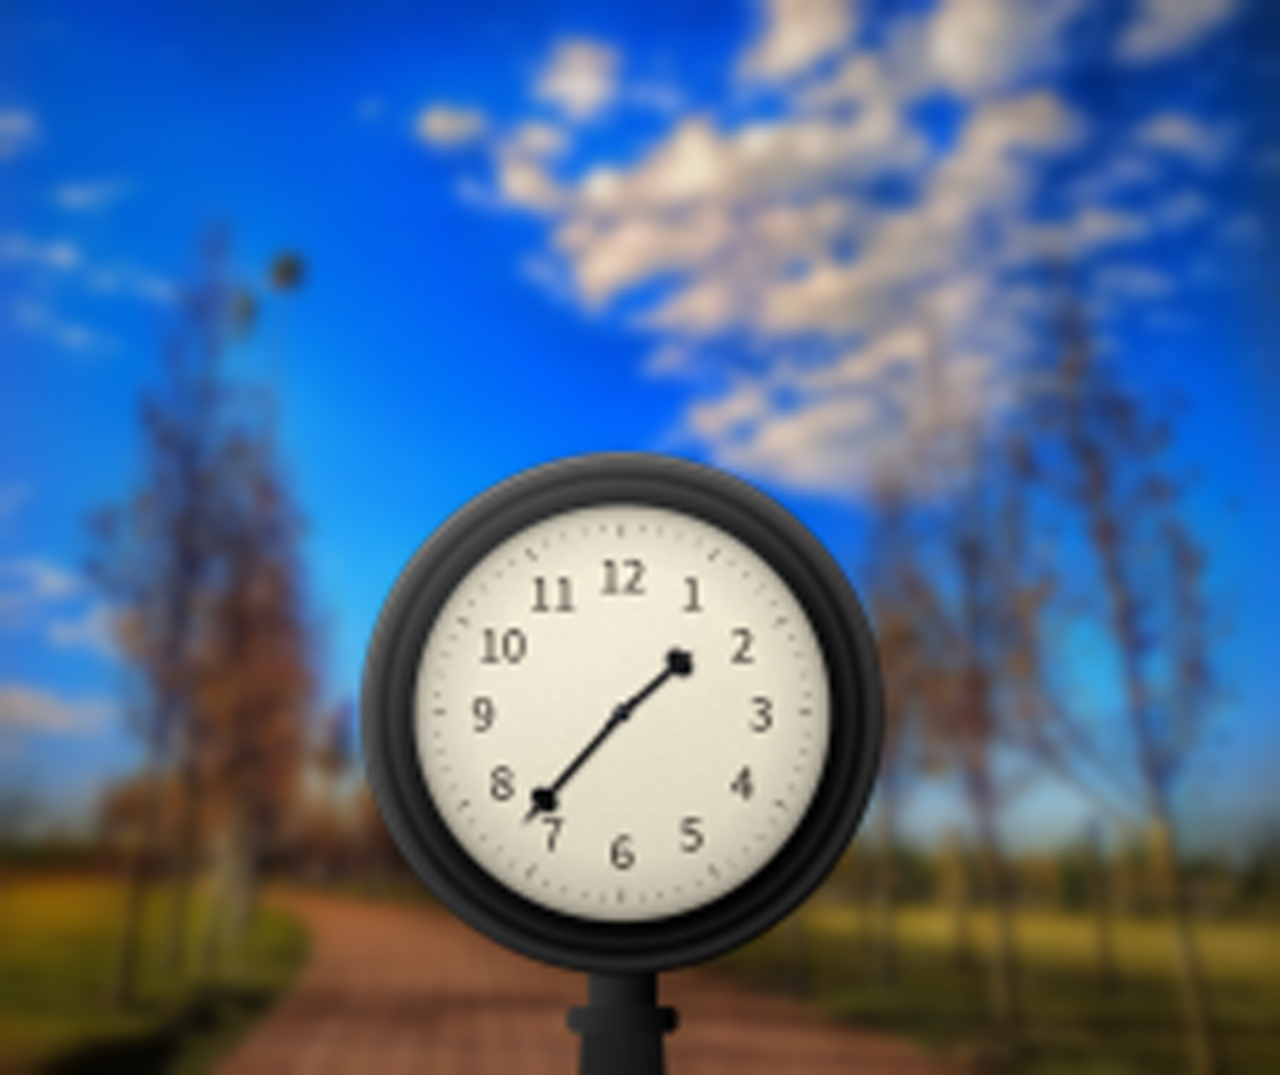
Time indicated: **1:37**
